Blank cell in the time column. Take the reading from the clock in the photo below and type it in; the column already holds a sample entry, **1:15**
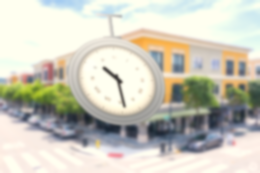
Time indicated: **10:29**
